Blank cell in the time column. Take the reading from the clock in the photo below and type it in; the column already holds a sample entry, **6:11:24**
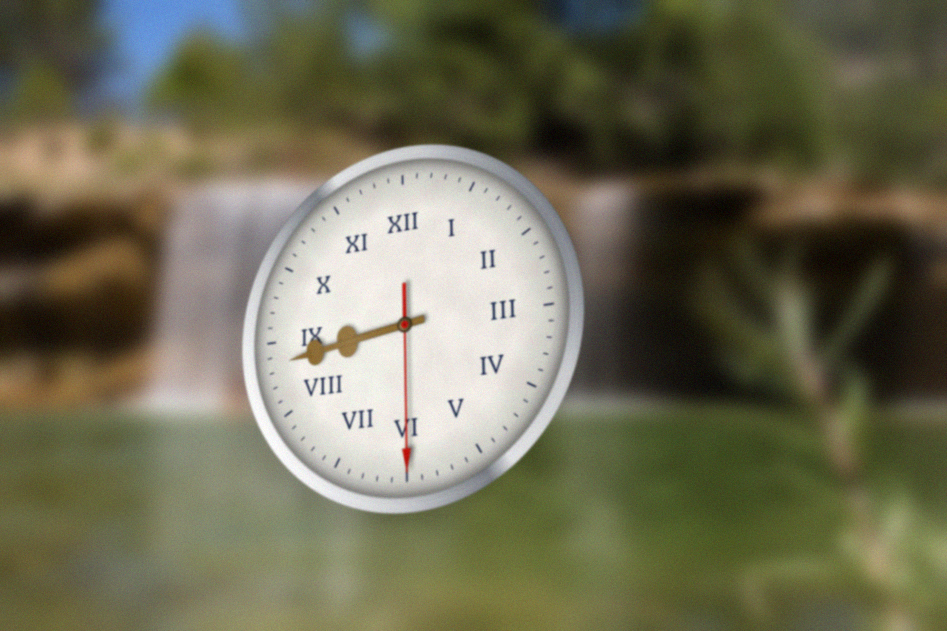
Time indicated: **8:43:30**
